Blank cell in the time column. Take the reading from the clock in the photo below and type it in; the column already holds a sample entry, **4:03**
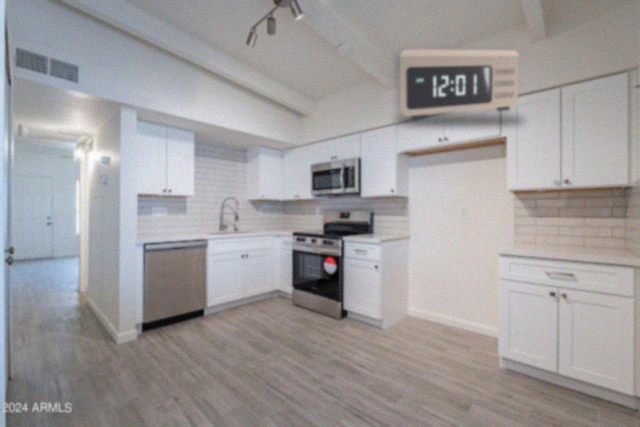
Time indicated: **12:01**
